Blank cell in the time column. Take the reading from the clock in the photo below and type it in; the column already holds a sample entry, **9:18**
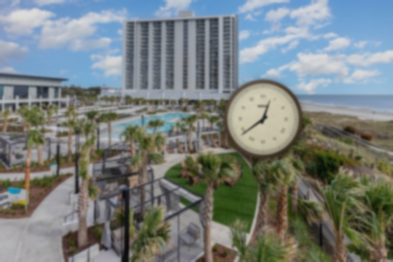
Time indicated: **12:39**
